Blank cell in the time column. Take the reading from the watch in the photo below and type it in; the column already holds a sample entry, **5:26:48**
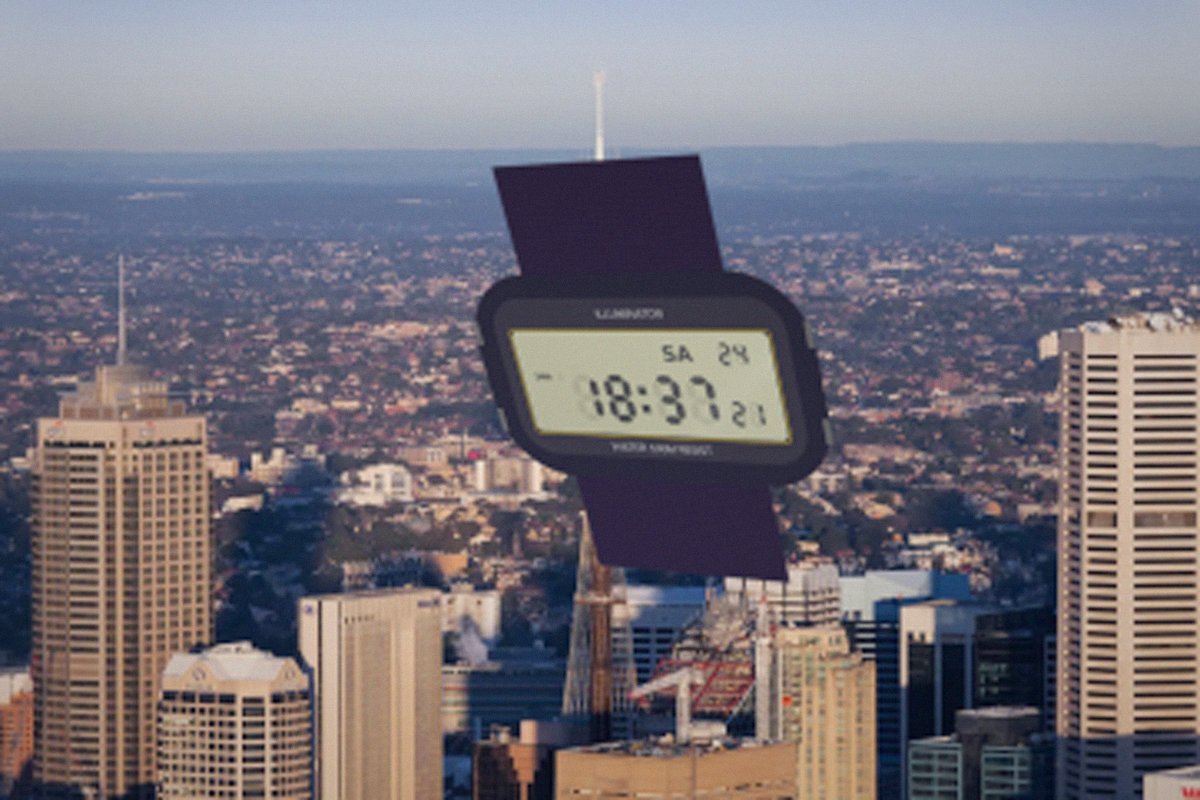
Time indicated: **18:37:21**
